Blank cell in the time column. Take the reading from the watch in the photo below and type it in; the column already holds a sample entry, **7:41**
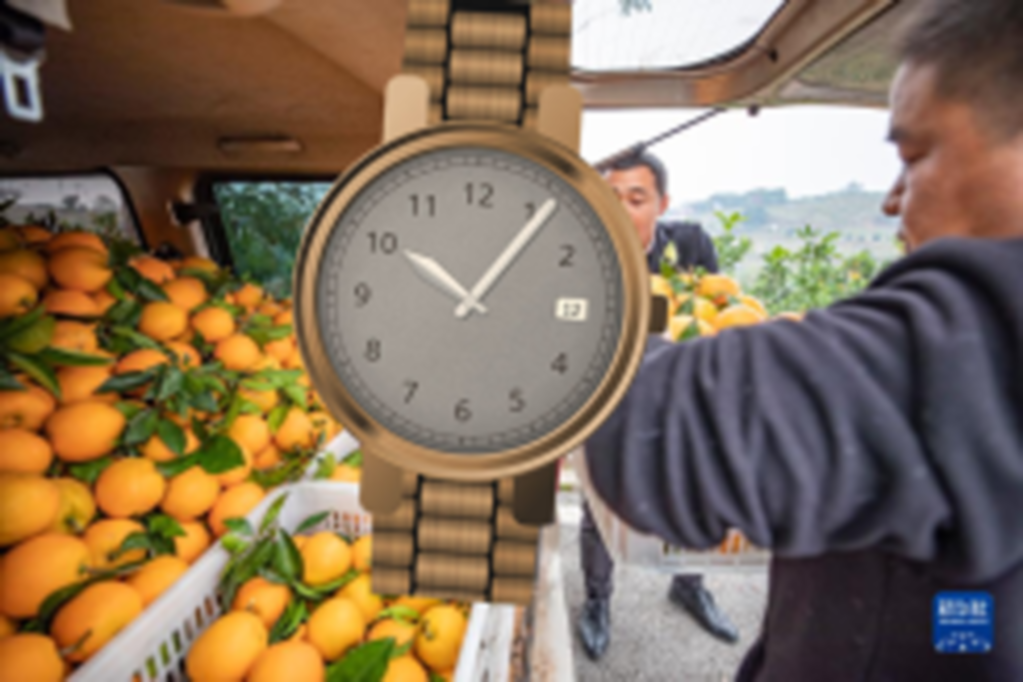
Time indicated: **10:06**
